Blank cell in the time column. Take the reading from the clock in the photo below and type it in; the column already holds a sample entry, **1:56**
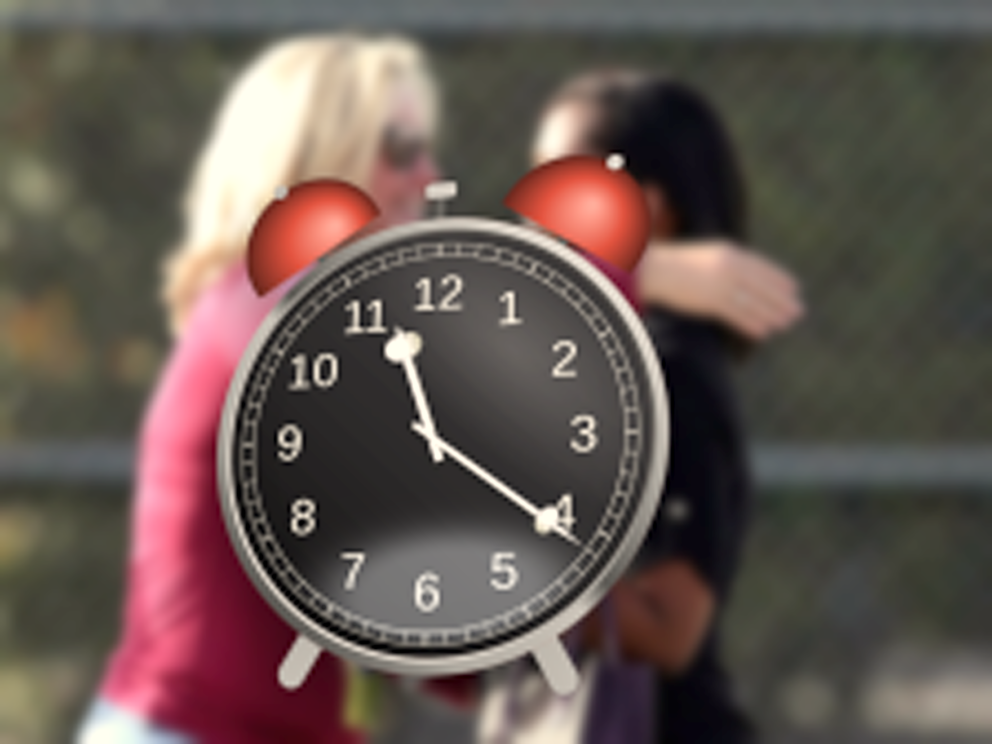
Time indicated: **11:21**
